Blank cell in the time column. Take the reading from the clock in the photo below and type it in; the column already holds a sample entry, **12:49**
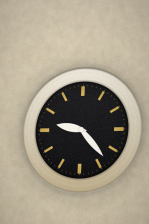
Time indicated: **9:23**
